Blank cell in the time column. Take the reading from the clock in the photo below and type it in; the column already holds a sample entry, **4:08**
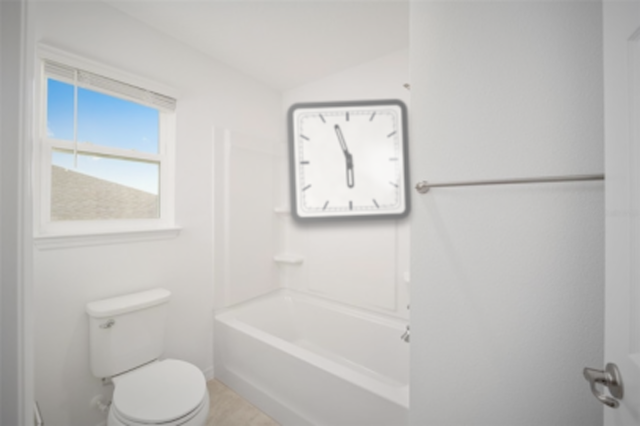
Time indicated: **5:57**
